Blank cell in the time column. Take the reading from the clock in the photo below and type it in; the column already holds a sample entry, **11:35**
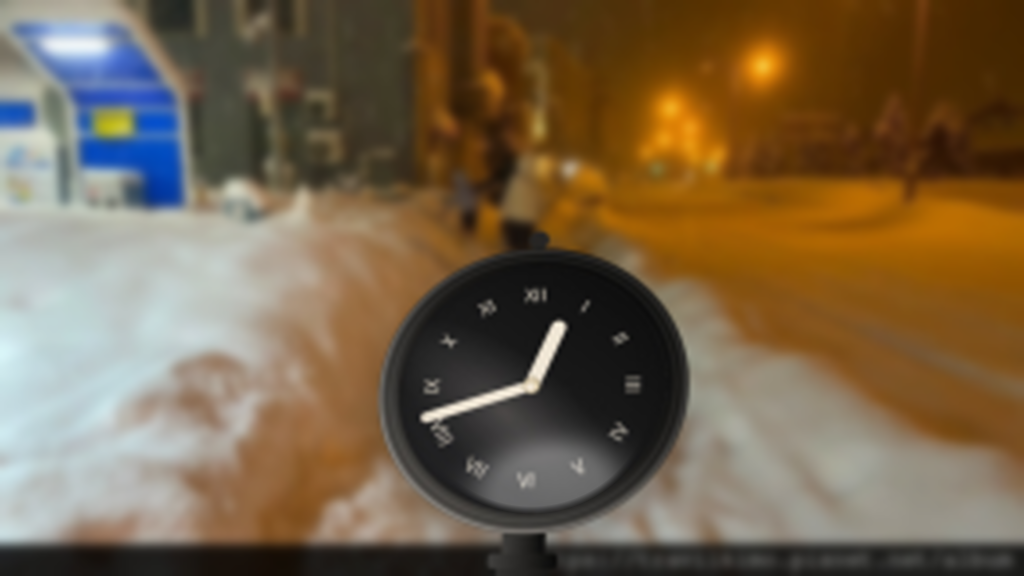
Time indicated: **12:42**
